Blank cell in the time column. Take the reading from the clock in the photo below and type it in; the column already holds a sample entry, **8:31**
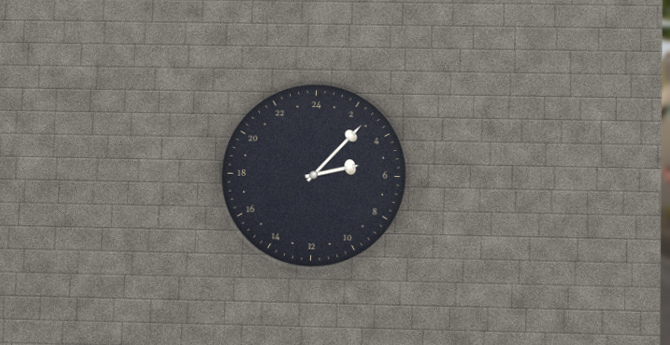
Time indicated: **5:07**
